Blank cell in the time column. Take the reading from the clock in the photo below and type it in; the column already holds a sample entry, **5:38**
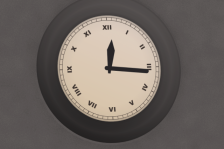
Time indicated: **12:16**
